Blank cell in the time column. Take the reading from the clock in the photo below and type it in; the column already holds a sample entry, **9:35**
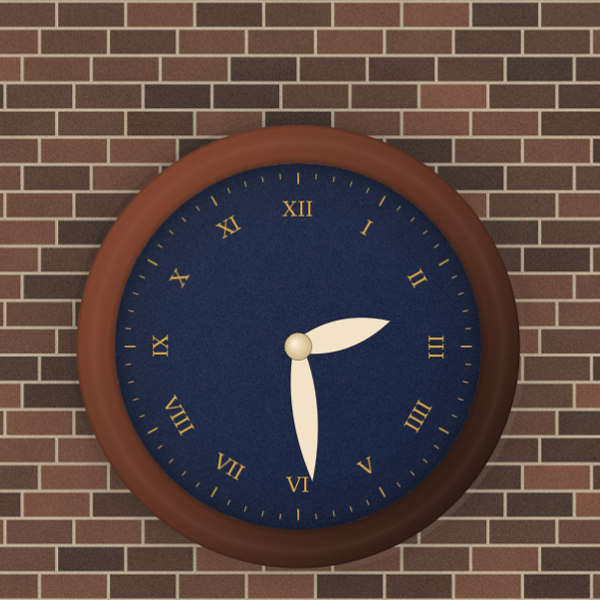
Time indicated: **2:29**
